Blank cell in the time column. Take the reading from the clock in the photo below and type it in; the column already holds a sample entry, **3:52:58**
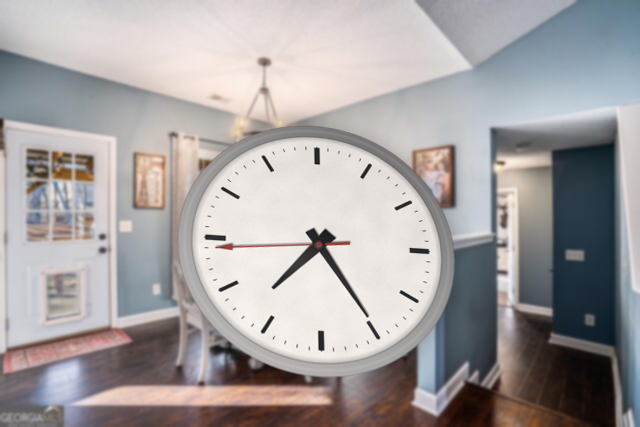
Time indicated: **7:24:44**
